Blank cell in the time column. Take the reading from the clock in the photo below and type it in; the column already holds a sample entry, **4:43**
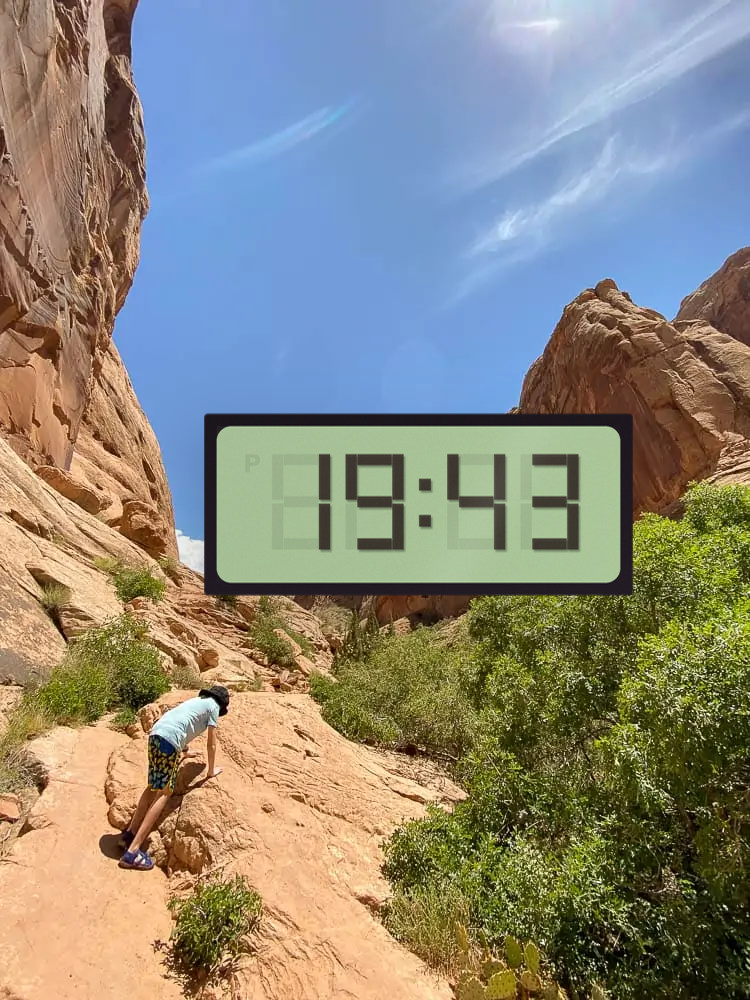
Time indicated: **19:43**
